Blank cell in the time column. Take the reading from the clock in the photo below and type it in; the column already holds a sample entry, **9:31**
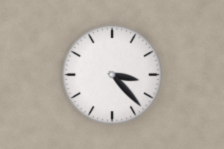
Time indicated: **3:23**
